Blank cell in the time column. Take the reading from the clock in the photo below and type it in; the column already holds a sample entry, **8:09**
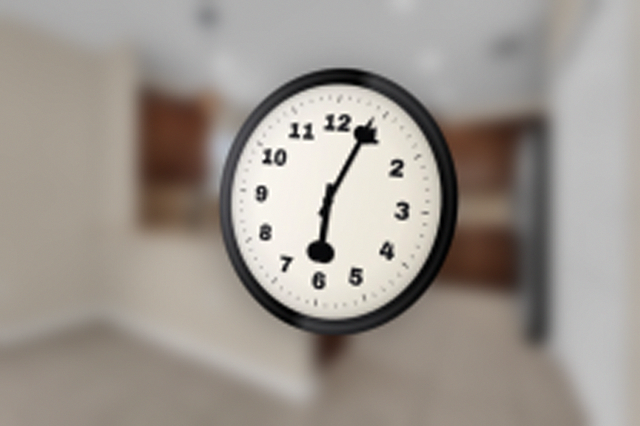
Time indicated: **6:04**
